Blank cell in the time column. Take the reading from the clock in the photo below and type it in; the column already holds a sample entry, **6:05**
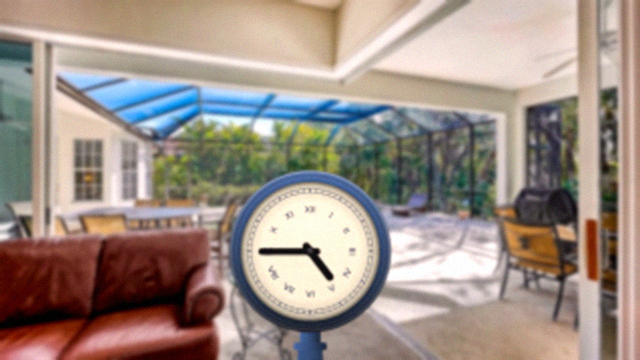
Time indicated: **4:45**
